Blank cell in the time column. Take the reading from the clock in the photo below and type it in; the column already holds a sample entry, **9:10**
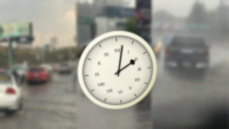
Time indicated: **2:02**
